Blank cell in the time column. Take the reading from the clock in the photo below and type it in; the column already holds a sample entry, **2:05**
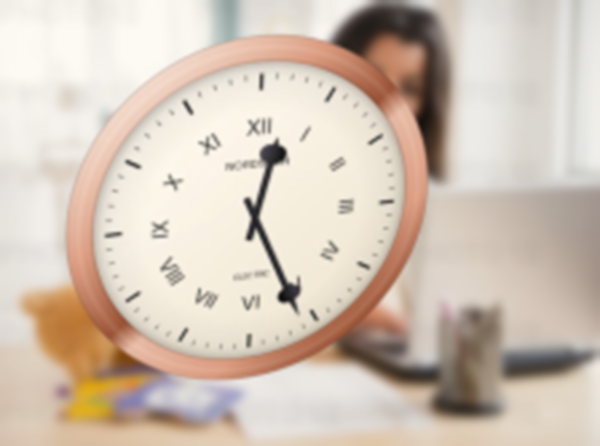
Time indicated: **12:26**
